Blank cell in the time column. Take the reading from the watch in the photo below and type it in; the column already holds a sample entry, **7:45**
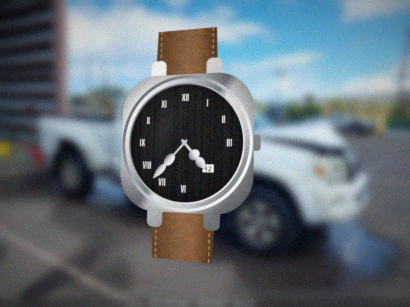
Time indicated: **4:37**
